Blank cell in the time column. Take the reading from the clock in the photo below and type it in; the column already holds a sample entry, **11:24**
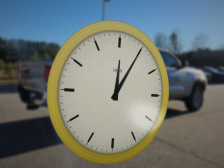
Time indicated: **12:05**
